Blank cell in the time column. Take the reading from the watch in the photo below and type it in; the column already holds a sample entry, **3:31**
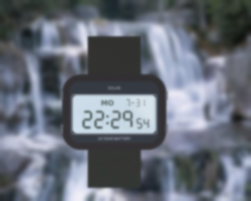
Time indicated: **22:29**
